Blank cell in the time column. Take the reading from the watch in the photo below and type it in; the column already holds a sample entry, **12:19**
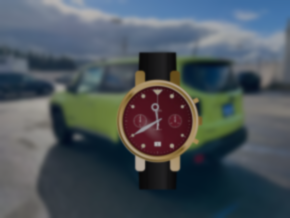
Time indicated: **11:40**
